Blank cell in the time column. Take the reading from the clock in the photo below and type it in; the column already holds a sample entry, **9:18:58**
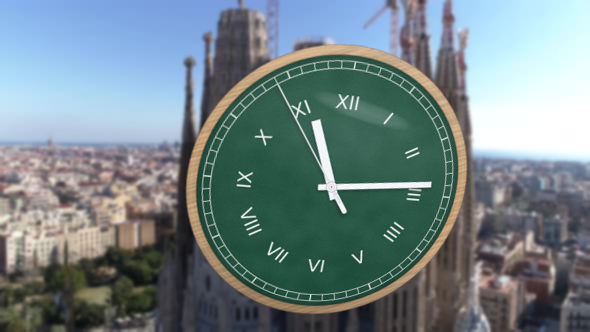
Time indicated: **11:13:54**
